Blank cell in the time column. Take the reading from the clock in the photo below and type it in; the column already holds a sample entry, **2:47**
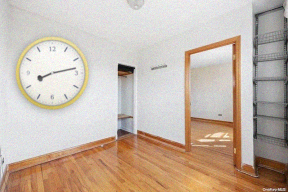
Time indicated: **8:13**
